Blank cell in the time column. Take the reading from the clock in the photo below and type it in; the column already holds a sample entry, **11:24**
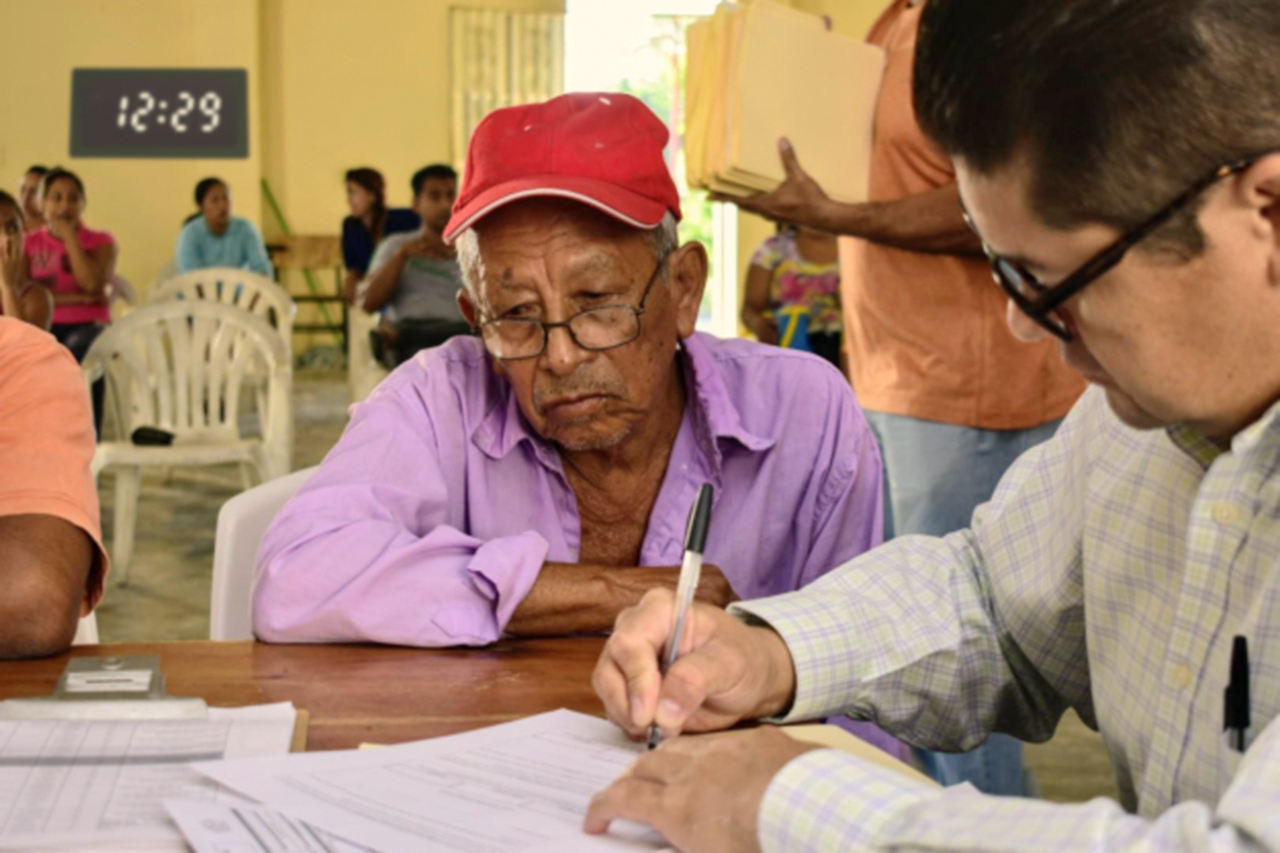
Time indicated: **12:29**
